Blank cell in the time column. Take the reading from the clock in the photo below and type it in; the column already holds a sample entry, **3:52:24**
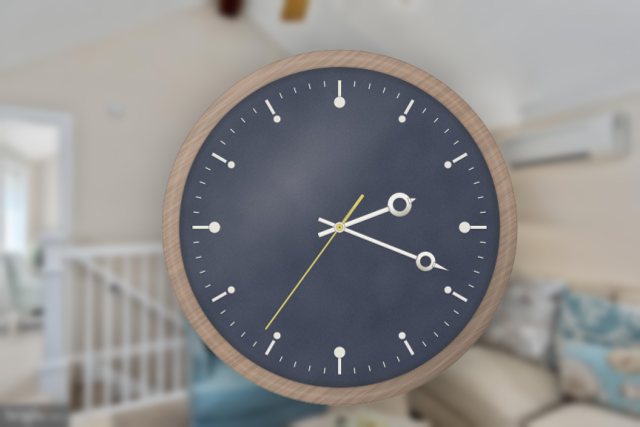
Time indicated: **2:18:36**
